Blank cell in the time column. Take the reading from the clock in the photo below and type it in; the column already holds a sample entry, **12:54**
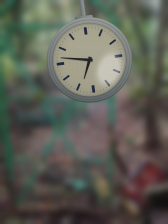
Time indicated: **6:47**
